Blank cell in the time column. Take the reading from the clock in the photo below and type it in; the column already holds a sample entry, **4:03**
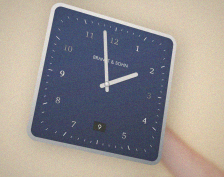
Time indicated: **1:58**
